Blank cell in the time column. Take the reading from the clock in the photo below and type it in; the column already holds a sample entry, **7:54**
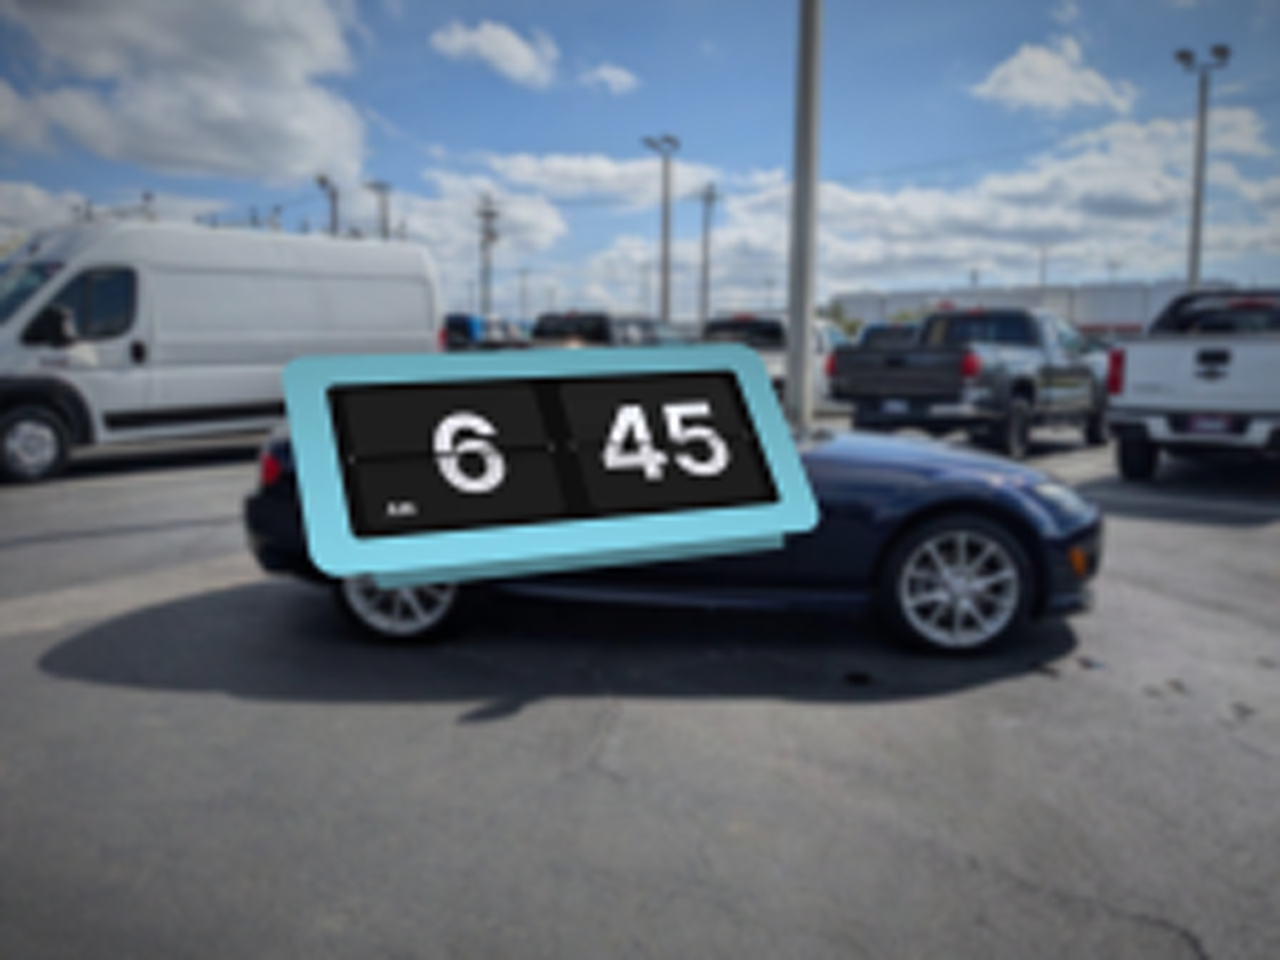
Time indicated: **6:45**
